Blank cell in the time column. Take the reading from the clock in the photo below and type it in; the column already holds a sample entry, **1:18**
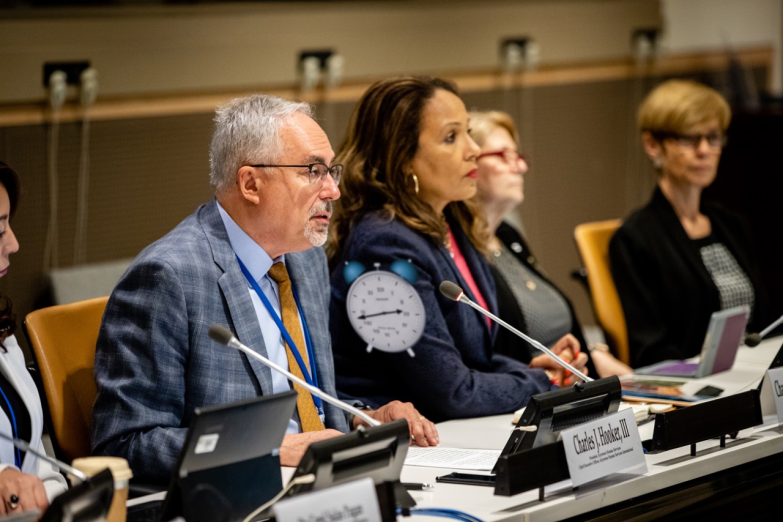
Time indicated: **2:43**
